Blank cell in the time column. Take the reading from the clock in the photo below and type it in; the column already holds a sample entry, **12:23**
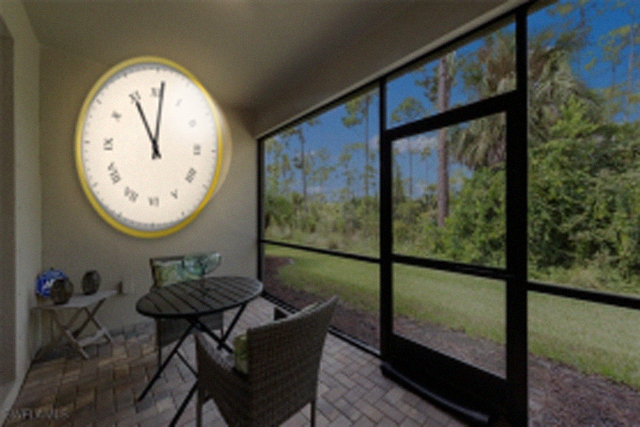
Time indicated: **11:01**
